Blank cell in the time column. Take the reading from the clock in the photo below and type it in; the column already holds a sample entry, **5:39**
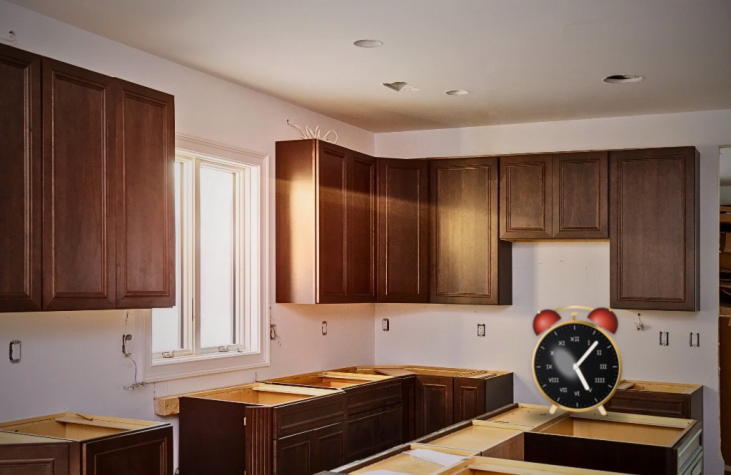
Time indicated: **5:07**
